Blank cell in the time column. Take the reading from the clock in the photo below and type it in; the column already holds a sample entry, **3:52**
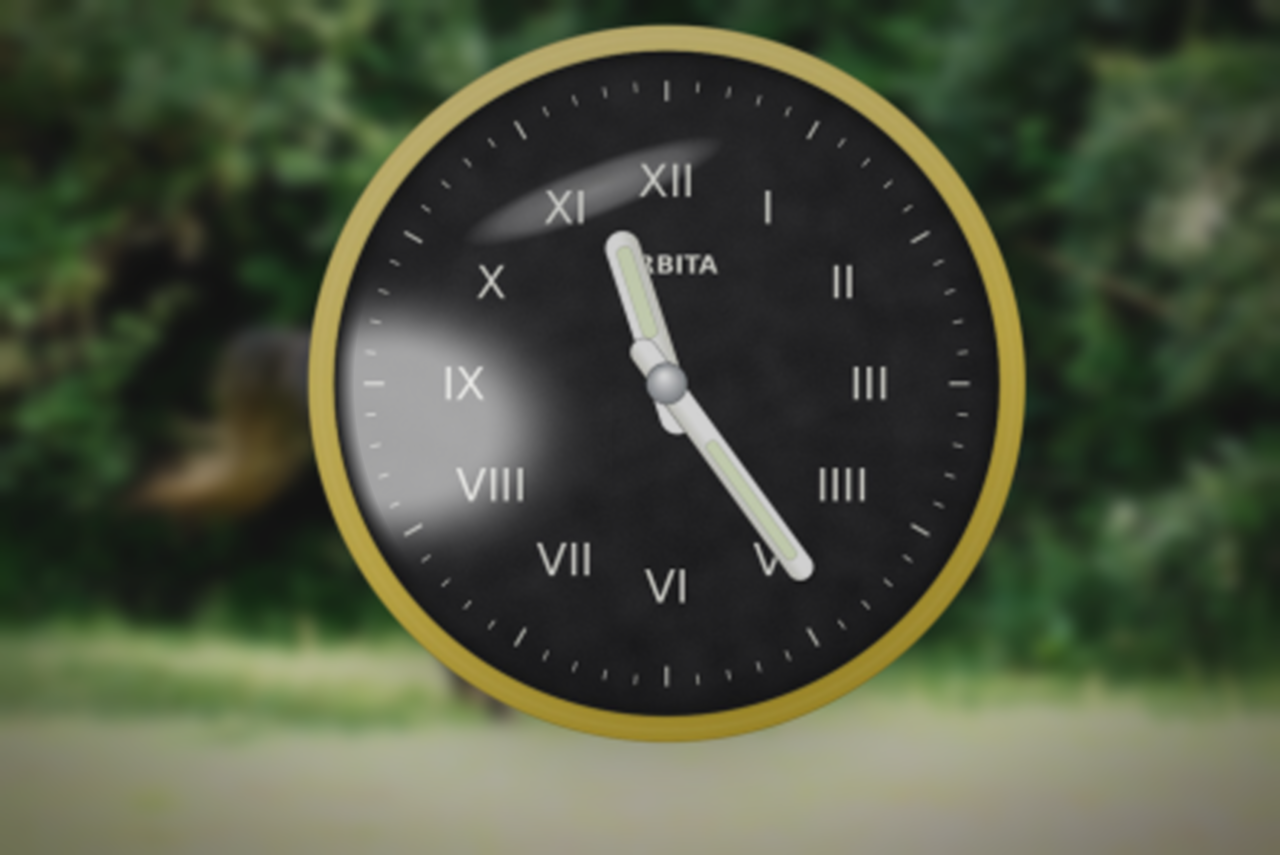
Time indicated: **11:24**
